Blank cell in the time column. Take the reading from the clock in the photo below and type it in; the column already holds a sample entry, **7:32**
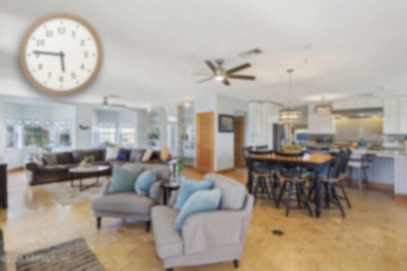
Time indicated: **5:46**
